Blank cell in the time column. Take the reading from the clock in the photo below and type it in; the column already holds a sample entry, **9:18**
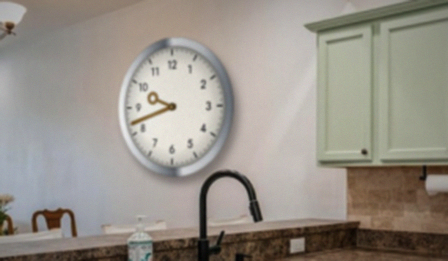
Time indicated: **9:42**
